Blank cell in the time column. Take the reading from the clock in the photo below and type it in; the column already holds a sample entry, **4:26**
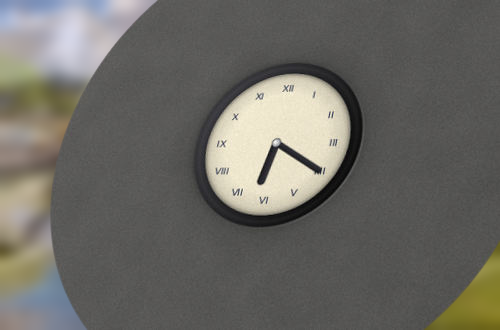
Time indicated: **6:20**
